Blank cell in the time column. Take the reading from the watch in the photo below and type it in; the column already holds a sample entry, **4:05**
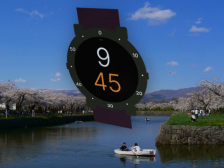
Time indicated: **9:45**
